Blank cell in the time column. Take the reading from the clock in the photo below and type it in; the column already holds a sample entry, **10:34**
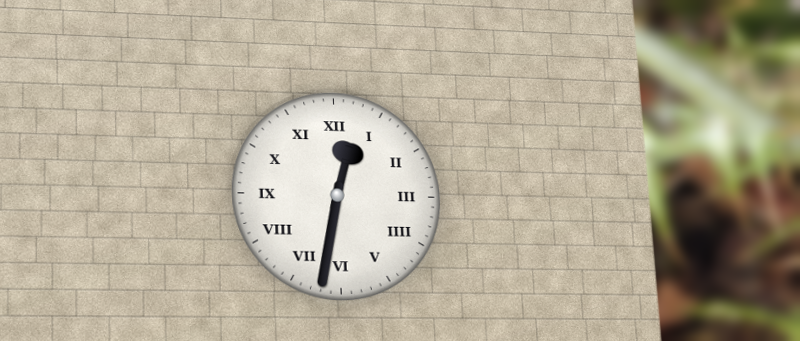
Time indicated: **12:32**
